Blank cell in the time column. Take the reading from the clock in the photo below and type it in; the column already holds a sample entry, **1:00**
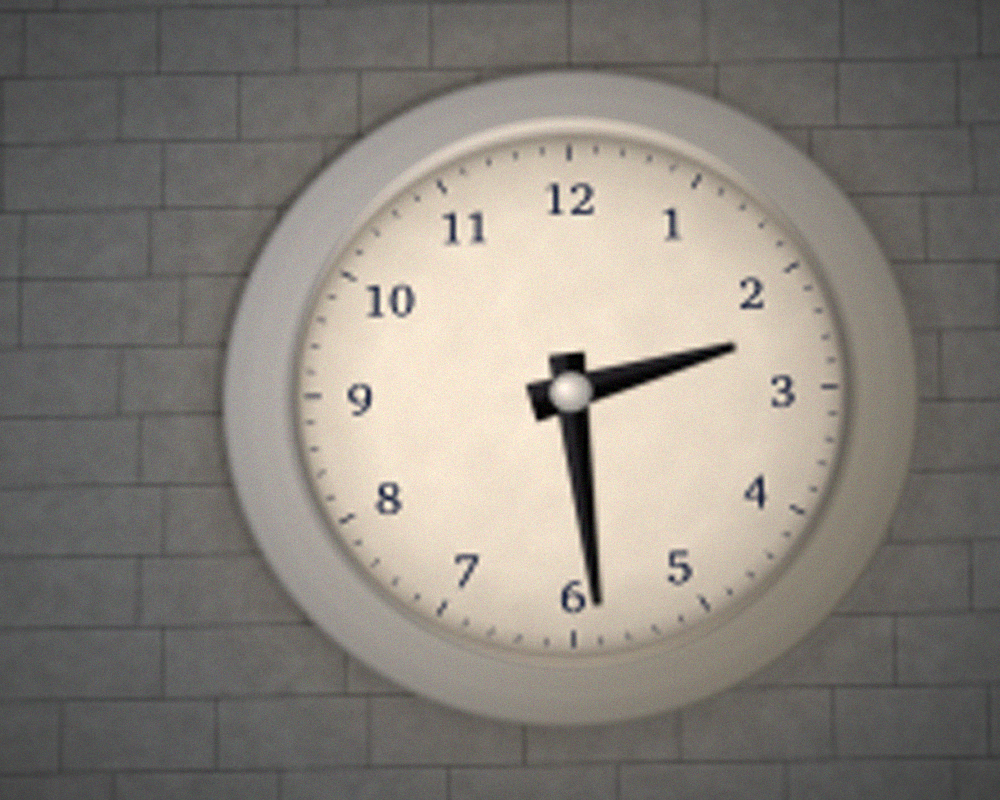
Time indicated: **2:29**
